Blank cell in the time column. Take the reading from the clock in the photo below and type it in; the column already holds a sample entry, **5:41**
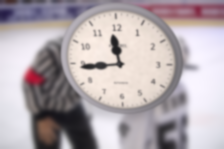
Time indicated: **11:44**
